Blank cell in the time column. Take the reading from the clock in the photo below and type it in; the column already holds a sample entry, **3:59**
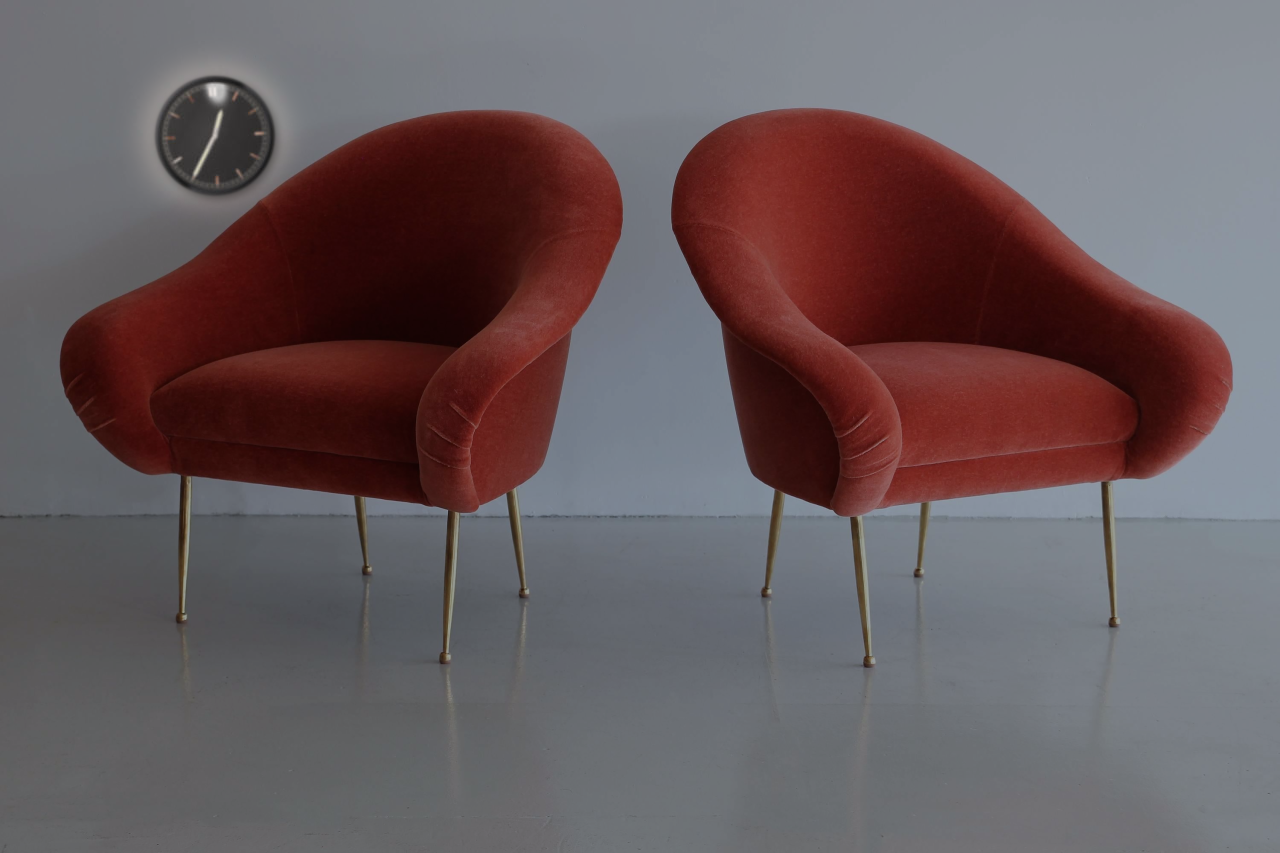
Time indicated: **12:35**
